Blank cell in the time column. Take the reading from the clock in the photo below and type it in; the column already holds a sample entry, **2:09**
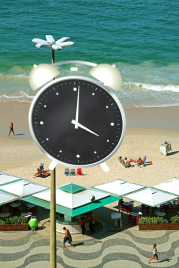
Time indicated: **4:01**
